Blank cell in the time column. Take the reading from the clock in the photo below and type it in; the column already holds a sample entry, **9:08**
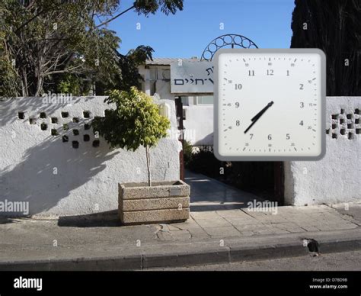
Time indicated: **7:37**
